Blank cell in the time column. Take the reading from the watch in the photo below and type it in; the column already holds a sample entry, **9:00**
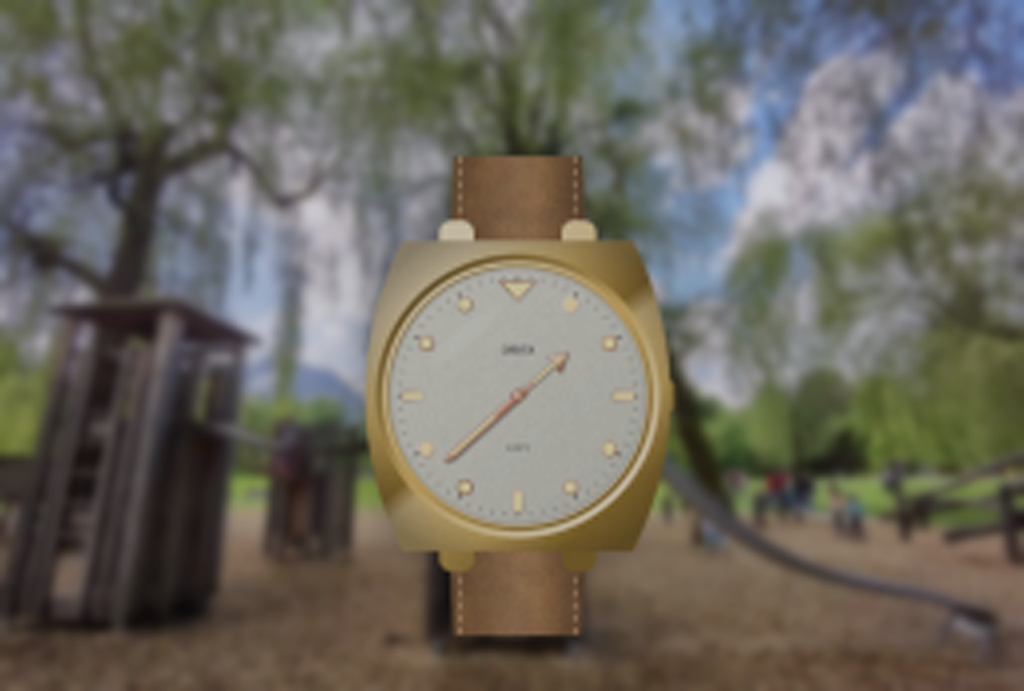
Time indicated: **1:38**
